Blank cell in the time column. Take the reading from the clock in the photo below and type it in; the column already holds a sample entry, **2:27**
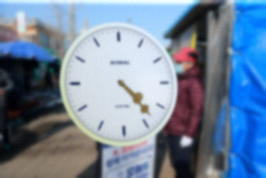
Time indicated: **4:23**
